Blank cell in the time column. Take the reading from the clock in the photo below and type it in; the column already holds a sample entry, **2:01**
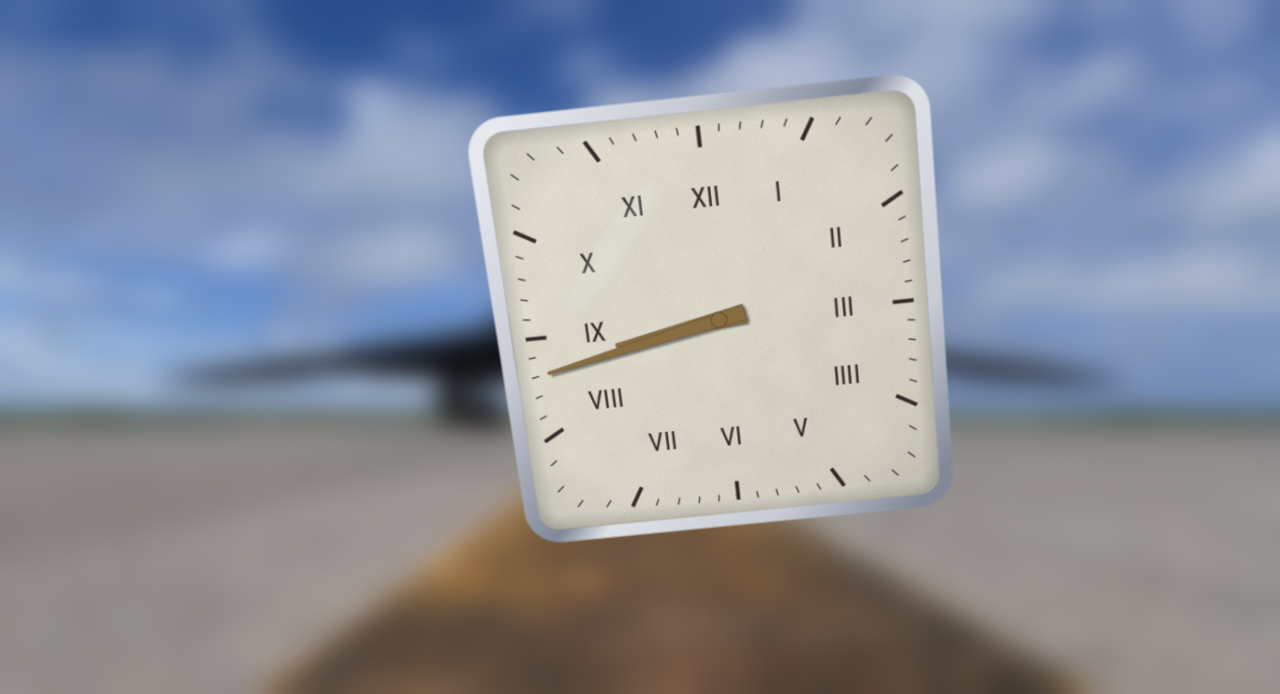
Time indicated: **8:43**
